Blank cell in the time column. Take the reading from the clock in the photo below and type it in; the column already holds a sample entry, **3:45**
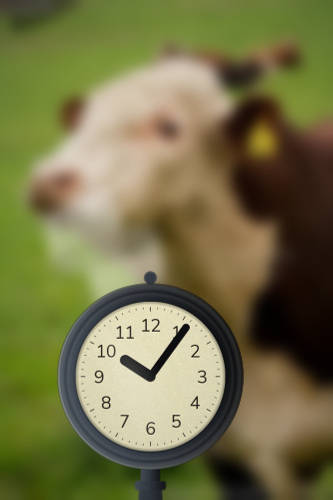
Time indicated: **10:06**
